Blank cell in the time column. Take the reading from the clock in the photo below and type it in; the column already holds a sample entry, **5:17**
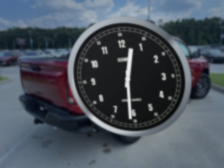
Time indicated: **12:31**
